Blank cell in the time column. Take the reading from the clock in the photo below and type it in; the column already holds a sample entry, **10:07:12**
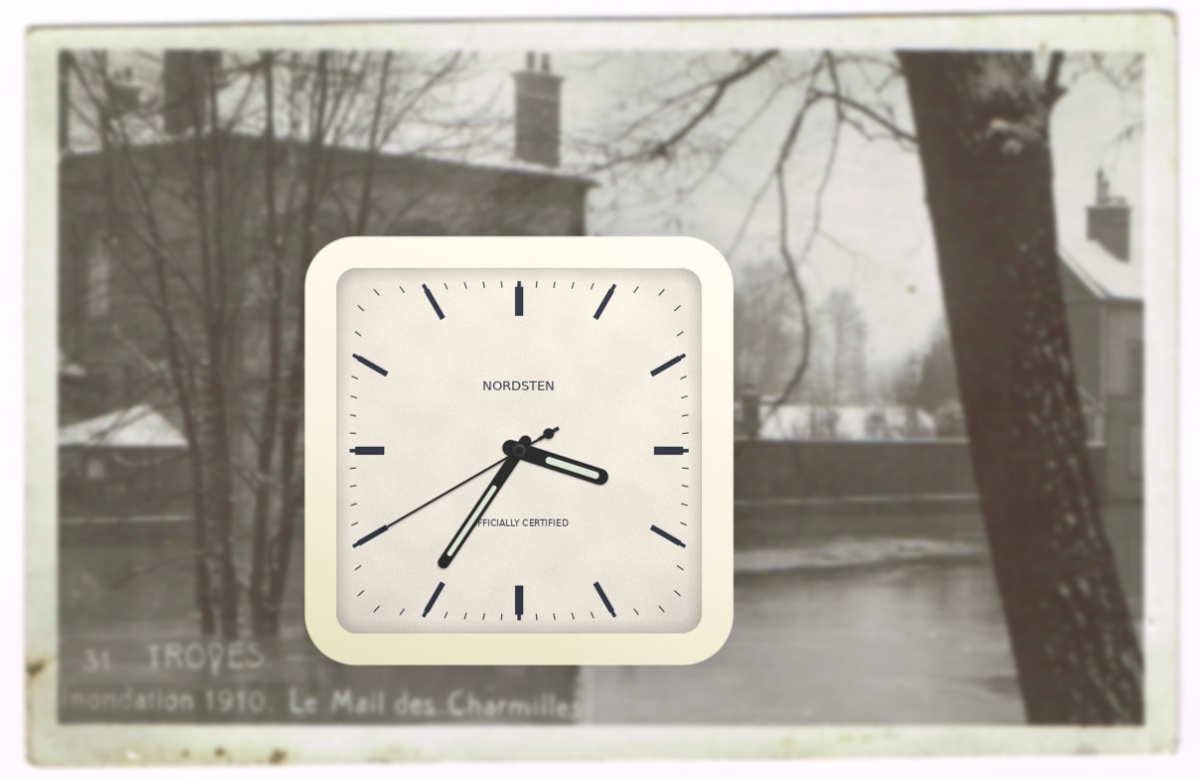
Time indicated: **3:35:40**
